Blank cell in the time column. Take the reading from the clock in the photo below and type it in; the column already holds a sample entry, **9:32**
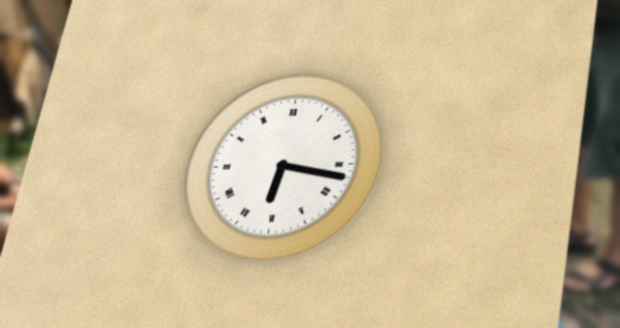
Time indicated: **6:17**
